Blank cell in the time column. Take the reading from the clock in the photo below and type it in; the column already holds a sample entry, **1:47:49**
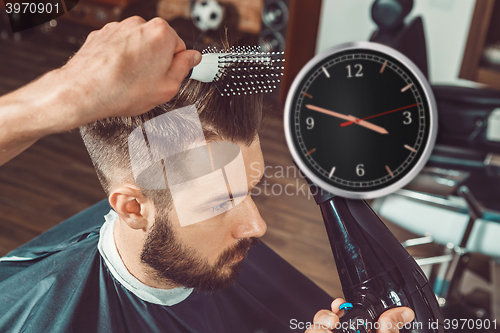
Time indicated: **3:48:13**
